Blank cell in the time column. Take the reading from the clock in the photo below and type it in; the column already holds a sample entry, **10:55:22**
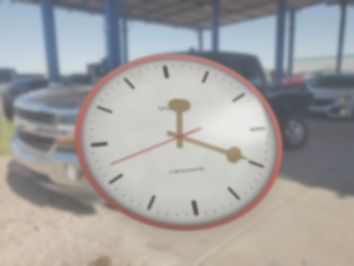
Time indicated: **12:19:42**
